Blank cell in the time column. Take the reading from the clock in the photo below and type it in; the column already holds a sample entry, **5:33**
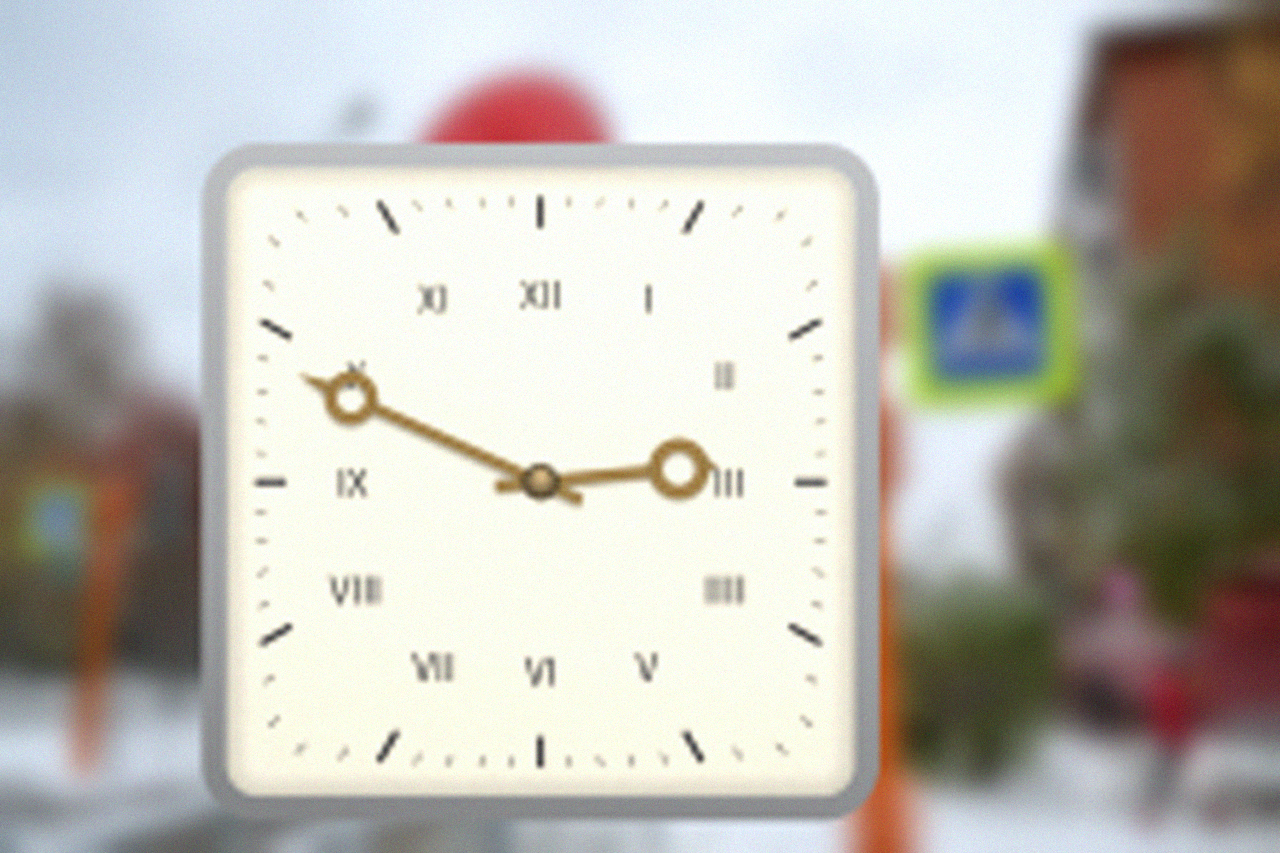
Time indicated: **2:49**
